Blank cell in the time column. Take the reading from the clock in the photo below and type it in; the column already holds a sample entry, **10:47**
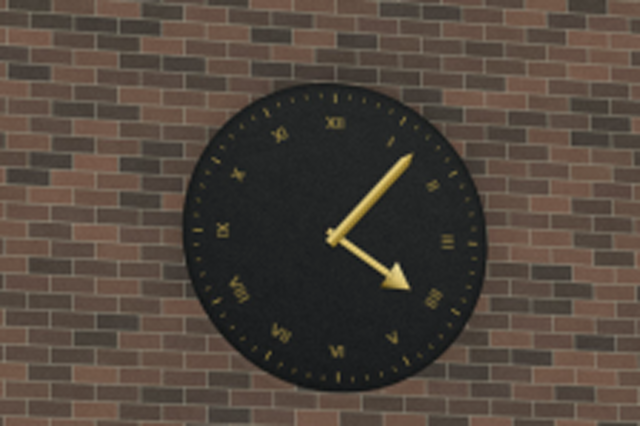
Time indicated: **4:07**
